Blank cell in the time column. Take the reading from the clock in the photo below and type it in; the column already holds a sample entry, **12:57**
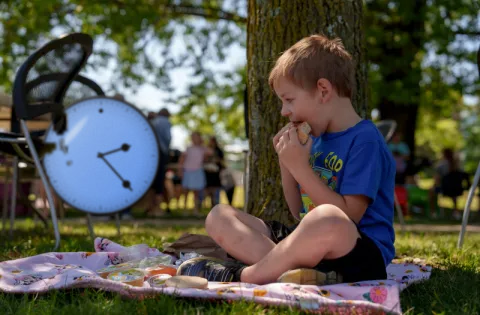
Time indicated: **2:23**
